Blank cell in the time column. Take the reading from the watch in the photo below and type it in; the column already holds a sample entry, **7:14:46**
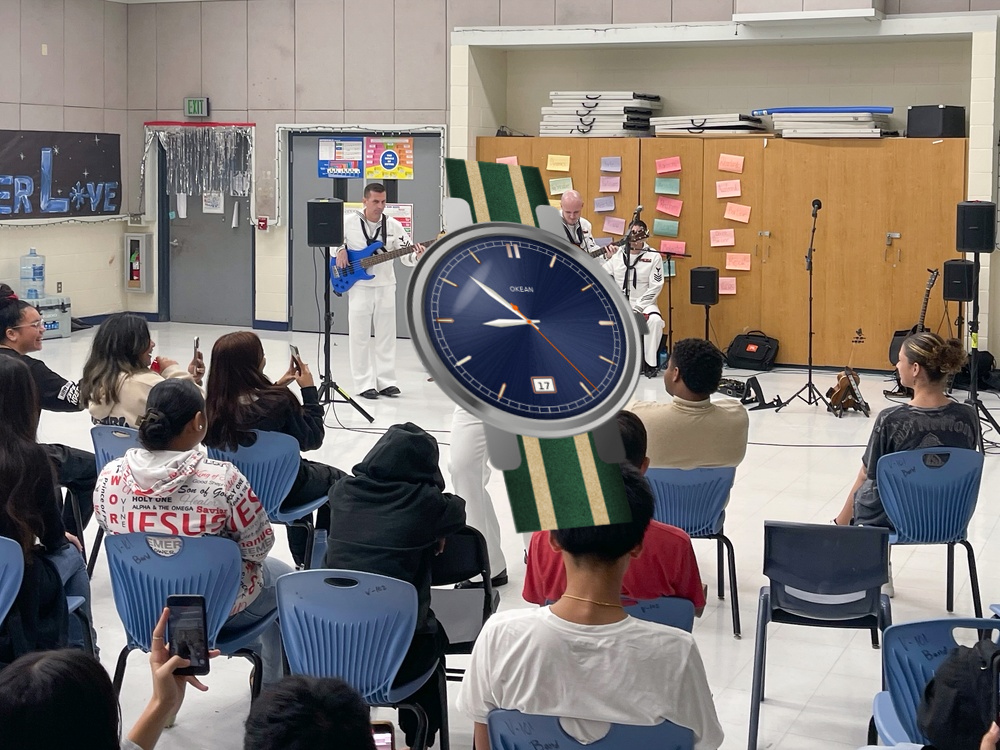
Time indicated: **8:52:24**
